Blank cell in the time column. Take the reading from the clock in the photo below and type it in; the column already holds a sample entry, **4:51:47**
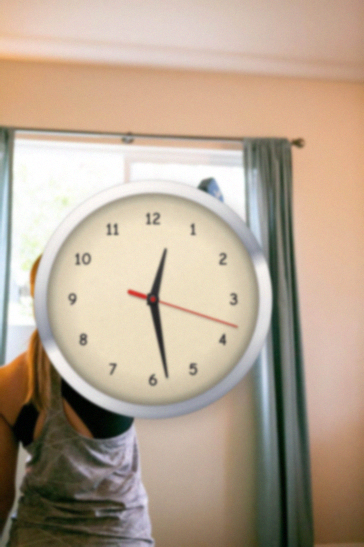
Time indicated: **12:28:18**
